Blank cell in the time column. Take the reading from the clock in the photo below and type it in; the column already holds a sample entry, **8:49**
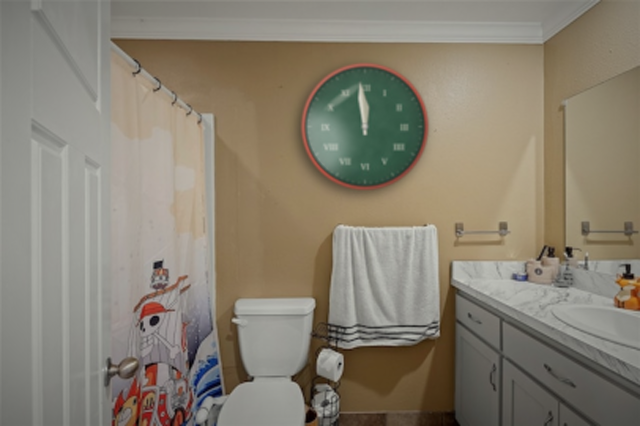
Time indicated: **11:59**
